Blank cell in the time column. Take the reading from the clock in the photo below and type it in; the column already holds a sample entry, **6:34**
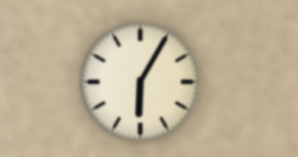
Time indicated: **6:05**
